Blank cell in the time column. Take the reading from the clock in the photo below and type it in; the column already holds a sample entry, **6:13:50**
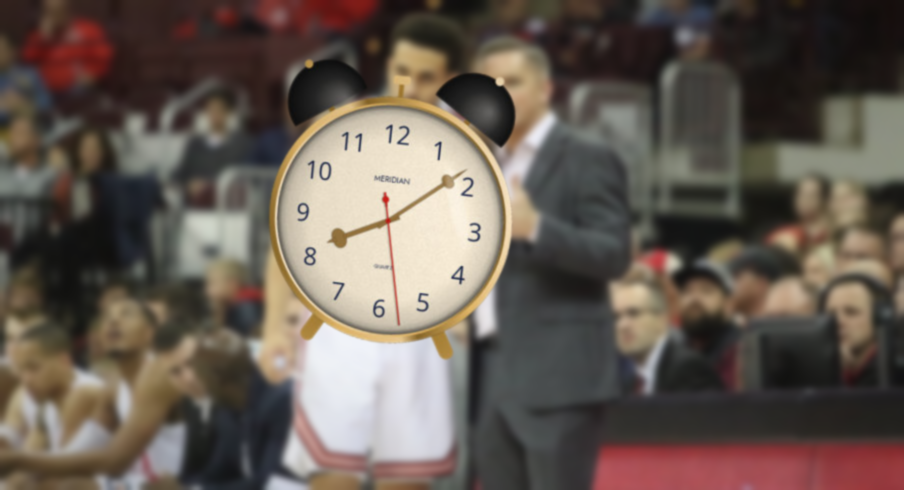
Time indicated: **8:08:28**
